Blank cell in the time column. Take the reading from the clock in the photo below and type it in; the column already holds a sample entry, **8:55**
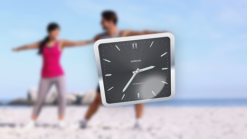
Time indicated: **2:36**
